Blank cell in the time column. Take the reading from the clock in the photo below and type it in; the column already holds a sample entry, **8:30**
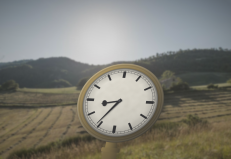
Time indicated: **8:36**
